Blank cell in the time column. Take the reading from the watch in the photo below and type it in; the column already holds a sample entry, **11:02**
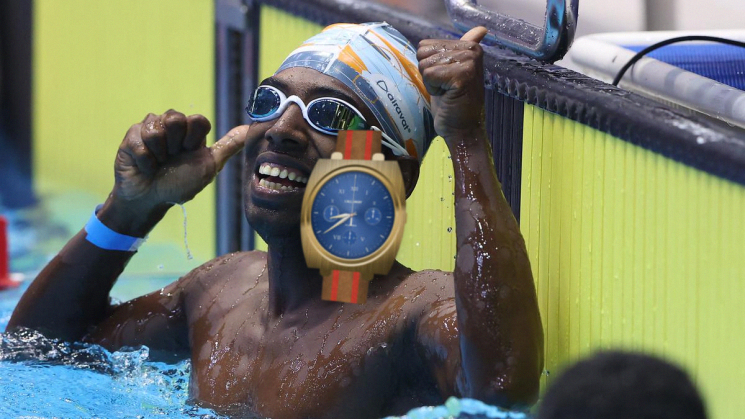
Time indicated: **8:39**
